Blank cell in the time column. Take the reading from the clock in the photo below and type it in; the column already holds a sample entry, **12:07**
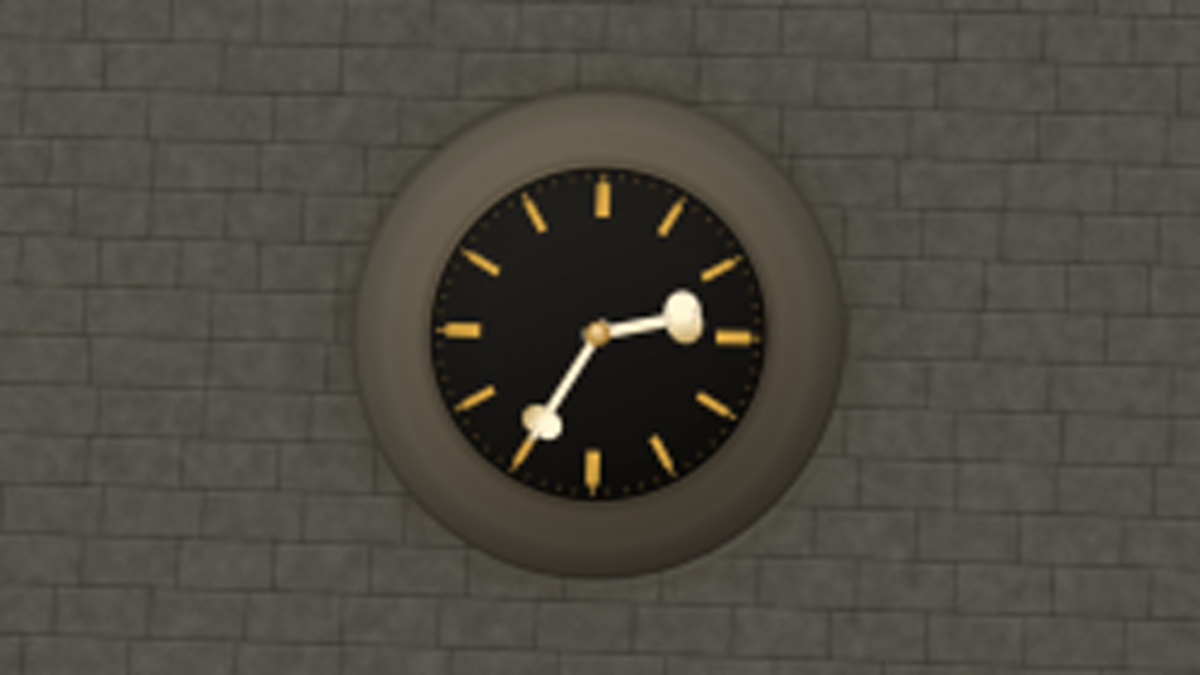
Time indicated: **2:35**
